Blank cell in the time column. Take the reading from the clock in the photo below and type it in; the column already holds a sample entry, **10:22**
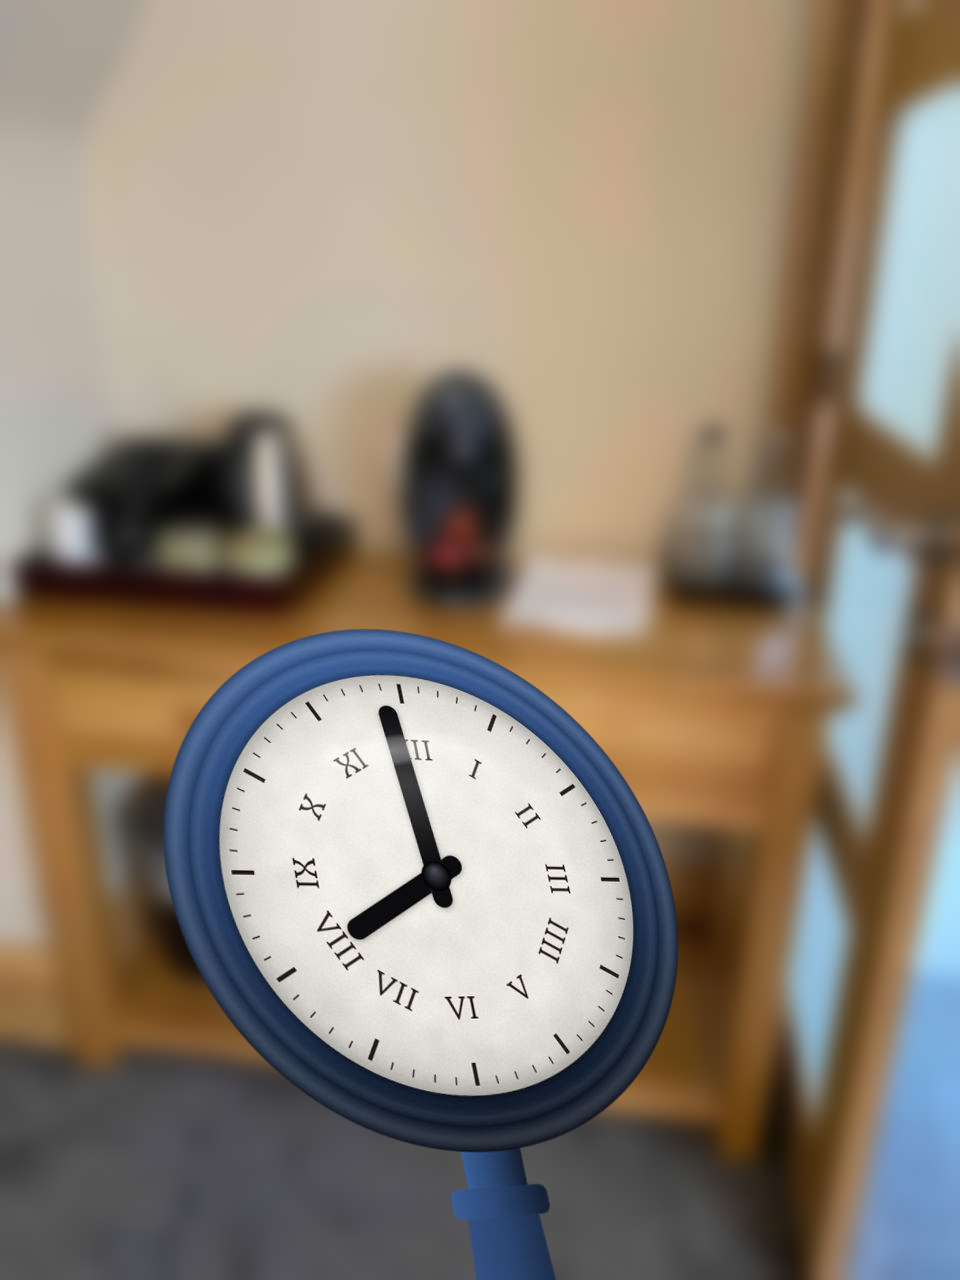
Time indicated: **7:59**
